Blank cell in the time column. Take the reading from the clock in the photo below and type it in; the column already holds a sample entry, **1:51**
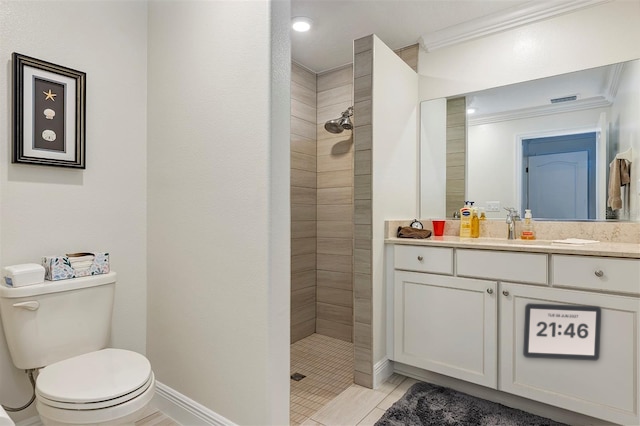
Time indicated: **21:46**
